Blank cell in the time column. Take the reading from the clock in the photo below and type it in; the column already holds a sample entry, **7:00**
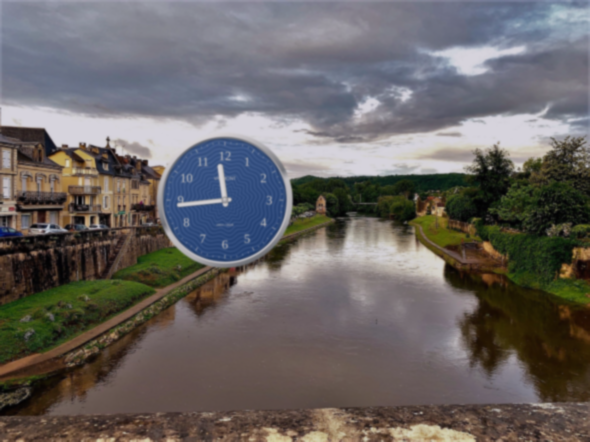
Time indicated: **11:44**
